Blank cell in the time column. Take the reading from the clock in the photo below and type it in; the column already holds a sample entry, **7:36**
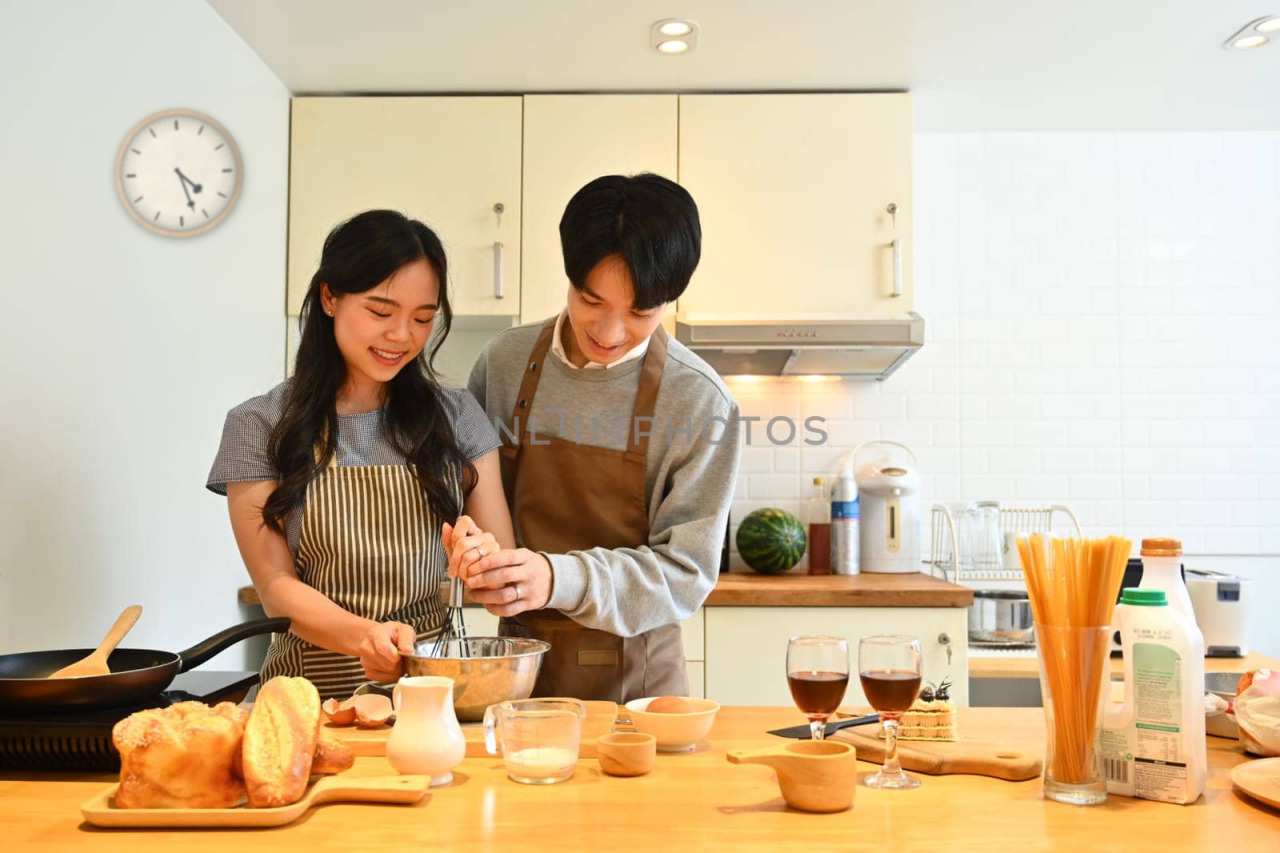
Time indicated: **4:27**
